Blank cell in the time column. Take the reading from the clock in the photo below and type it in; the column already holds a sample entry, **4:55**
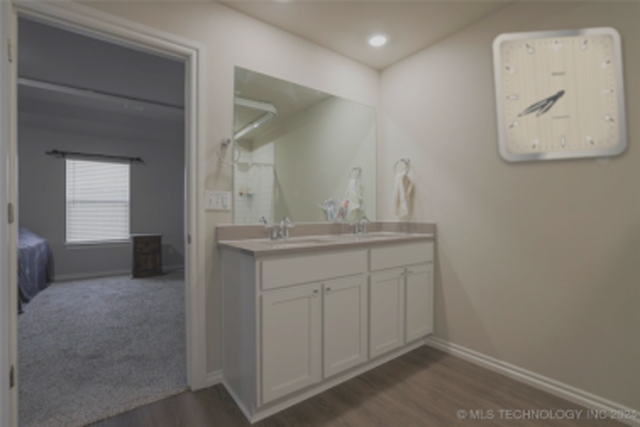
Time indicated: **7:41**
